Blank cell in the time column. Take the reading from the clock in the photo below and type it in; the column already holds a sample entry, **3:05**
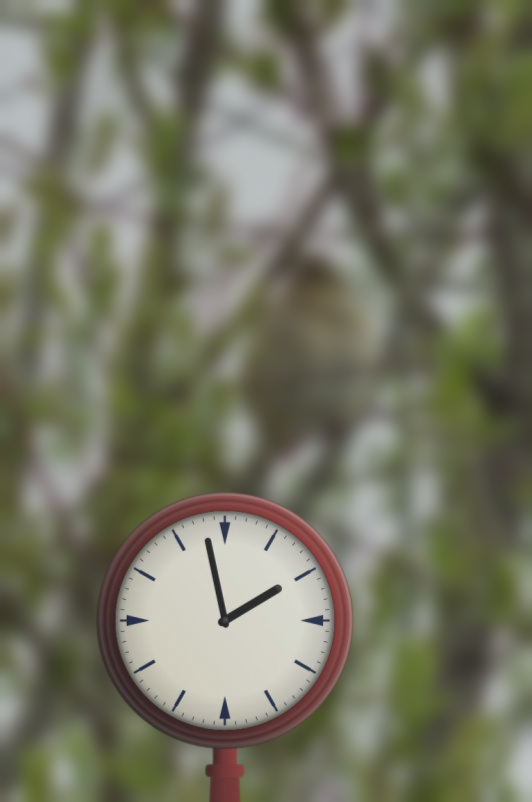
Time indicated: **1:58**
